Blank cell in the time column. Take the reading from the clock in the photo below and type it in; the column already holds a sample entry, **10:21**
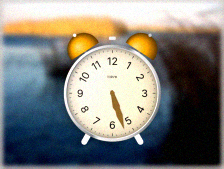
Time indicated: **5:27**
